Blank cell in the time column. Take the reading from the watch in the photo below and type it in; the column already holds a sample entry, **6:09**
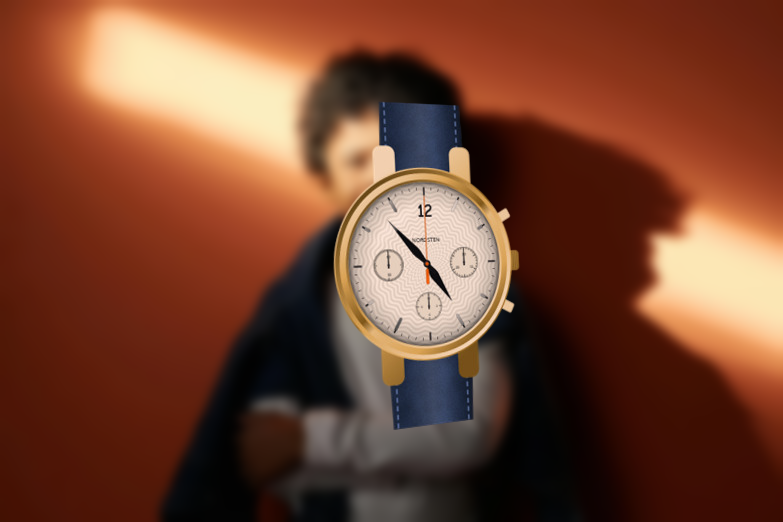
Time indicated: **4:53**
